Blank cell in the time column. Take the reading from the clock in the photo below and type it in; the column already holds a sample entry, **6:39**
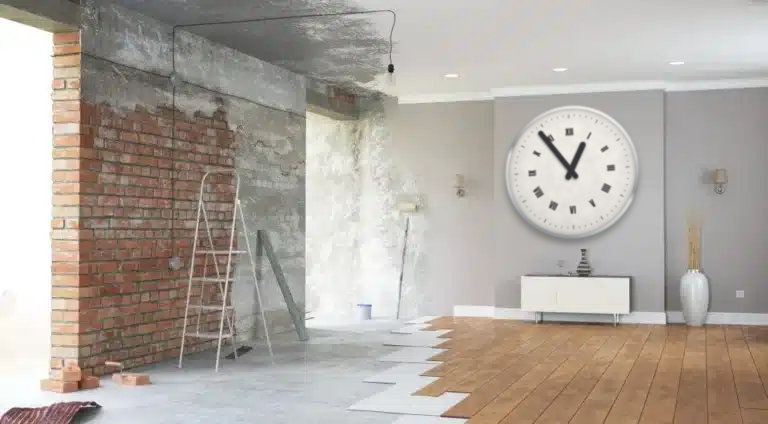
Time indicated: **12:54**
